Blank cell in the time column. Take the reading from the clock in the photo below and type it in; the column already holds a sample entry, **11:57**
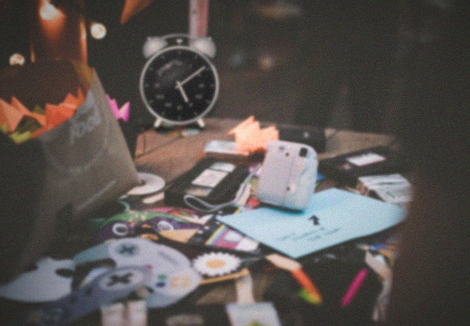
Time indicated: **5:09**
